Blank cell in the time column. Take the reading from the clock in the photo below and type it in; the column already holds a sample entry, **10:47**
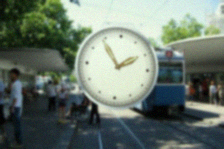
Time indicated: **1:54**
